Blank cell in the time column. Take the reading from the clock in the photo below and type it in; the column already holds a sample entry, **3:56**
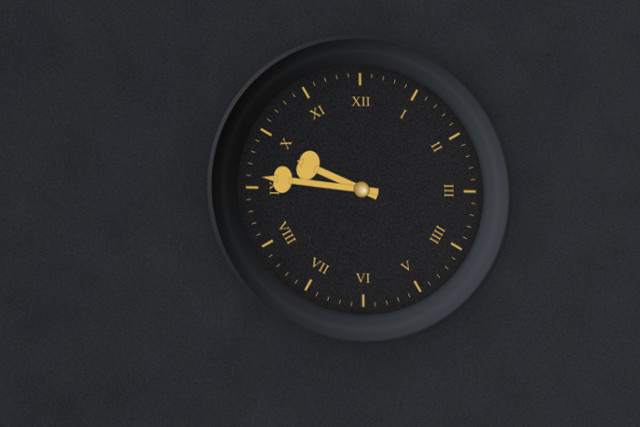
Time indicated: **9:46**
